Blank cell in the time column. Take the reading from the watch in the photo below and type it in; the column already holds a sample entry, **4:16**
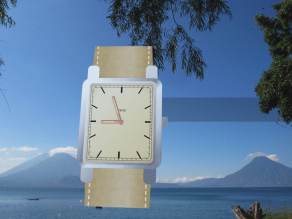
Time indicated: **8:57**
